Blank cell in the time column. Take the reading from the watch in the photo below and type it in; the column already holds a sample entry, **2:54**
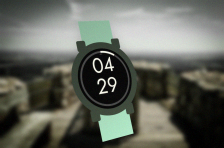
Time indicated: **4:29**
